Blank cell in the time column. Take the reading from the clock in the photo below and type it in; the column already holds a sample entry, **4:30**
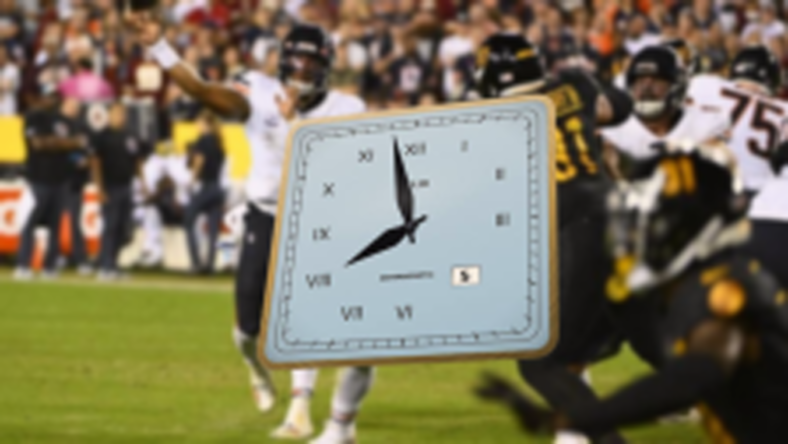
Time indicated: **7:58**
